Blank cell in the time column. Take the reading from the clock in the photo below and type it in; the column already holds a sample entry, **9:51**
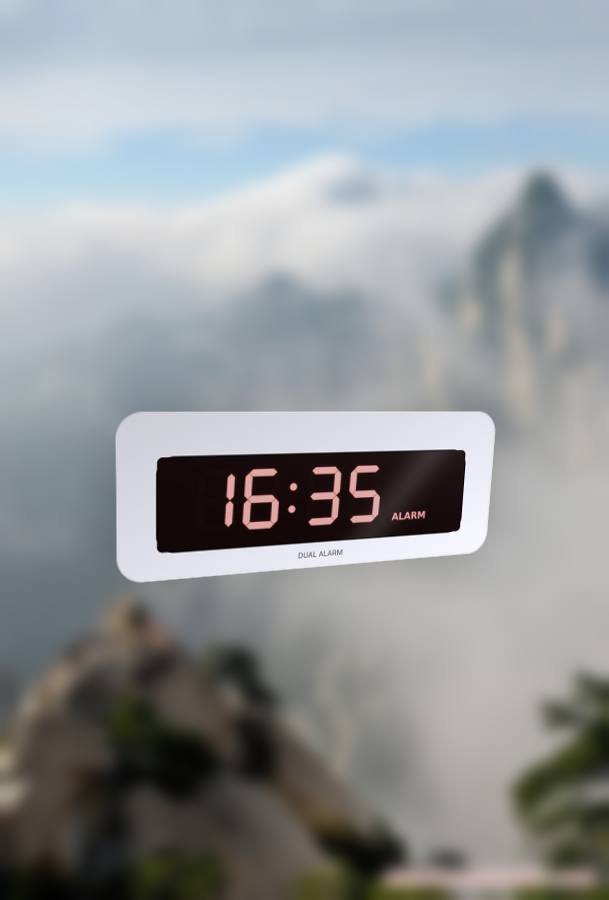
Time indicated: **16:35**
